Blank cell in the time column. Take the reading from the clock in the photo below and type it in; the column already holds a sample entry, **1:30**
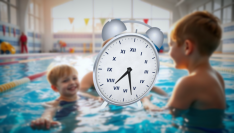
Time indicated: **7:27**
